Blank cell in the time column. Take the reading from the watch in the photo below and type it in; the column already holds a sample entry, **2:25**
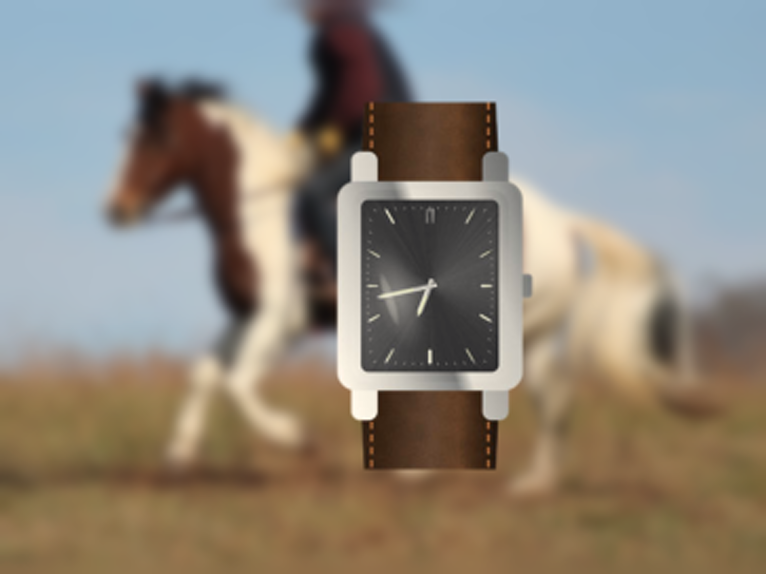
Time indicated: **6:43**
